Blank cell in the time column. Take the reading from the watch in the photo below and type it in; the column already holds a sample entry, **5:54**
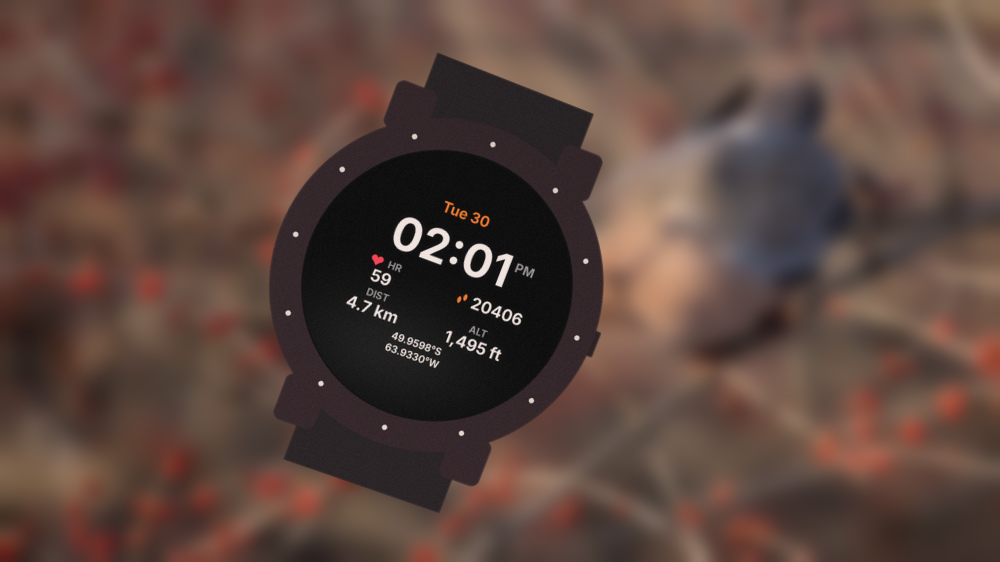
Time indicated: **2:01**
